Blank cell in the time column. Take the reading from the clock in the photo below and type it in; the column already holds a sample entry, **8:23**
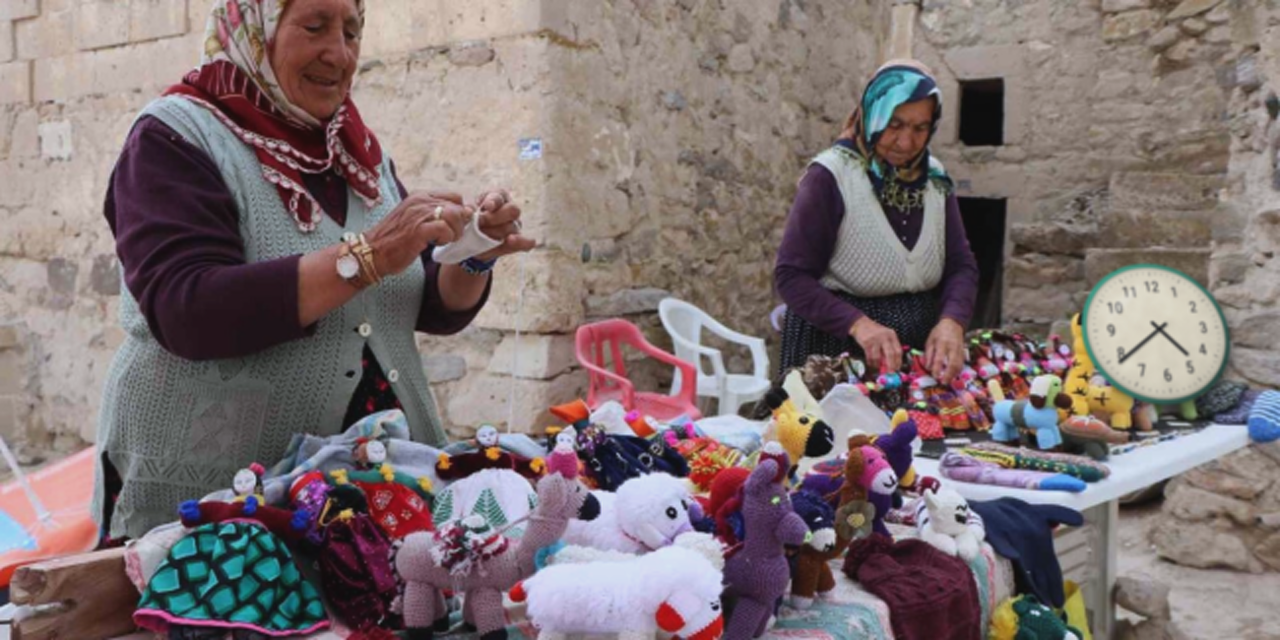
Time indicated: **4:39**
